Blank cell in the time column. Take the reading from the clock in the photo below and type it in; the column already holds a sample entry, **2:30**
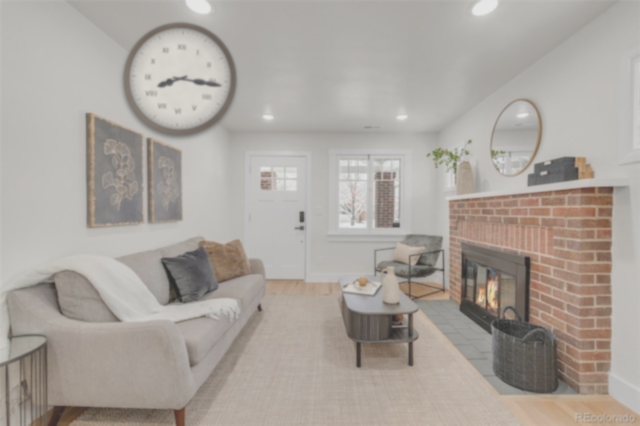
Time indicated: **8:16**
